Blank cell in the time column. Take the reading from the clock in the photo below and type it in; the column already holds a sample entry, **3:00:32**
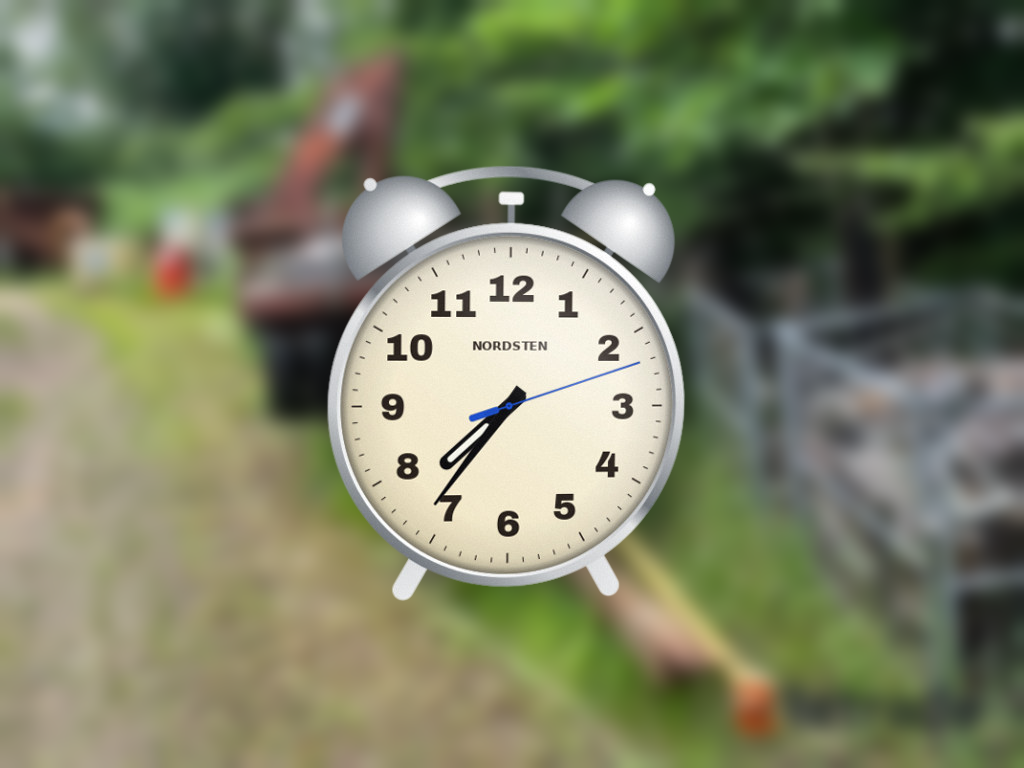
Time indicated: **7:36:12**
